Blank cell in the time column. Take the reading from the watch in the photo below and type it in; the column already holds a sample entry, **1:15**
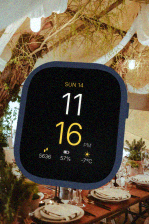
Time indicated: **11:16**
